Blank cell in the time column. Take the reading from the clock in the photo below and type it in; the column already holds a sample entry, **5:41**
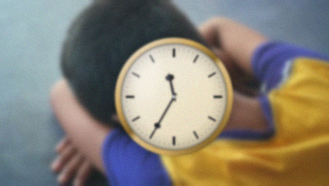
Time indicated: **11:35**
